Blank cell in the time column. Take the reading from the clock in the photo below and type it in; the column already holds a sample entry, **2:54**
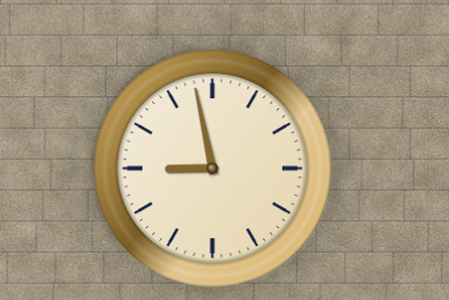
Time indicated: **8:58**
